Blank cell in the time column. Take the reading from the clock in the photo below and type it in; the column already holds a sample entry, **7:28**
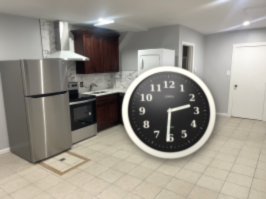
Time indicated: **2:31**
